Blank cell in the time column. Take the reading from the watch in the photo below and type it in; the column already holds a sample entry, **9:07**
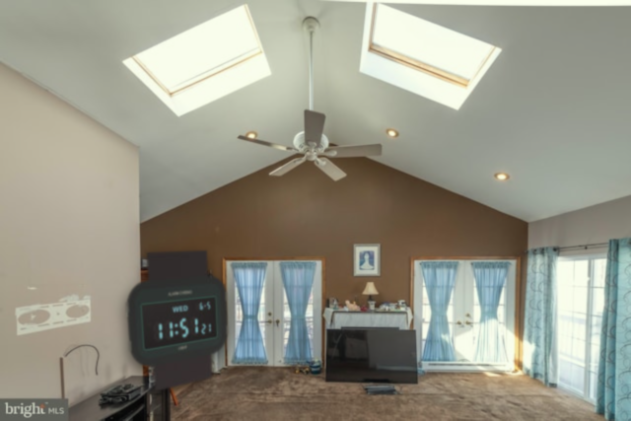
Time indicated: **11:51**
